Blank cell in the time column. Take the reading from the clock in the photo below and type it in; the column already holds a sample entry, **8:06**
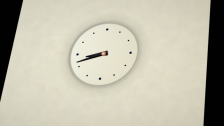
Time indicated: **8:42**
